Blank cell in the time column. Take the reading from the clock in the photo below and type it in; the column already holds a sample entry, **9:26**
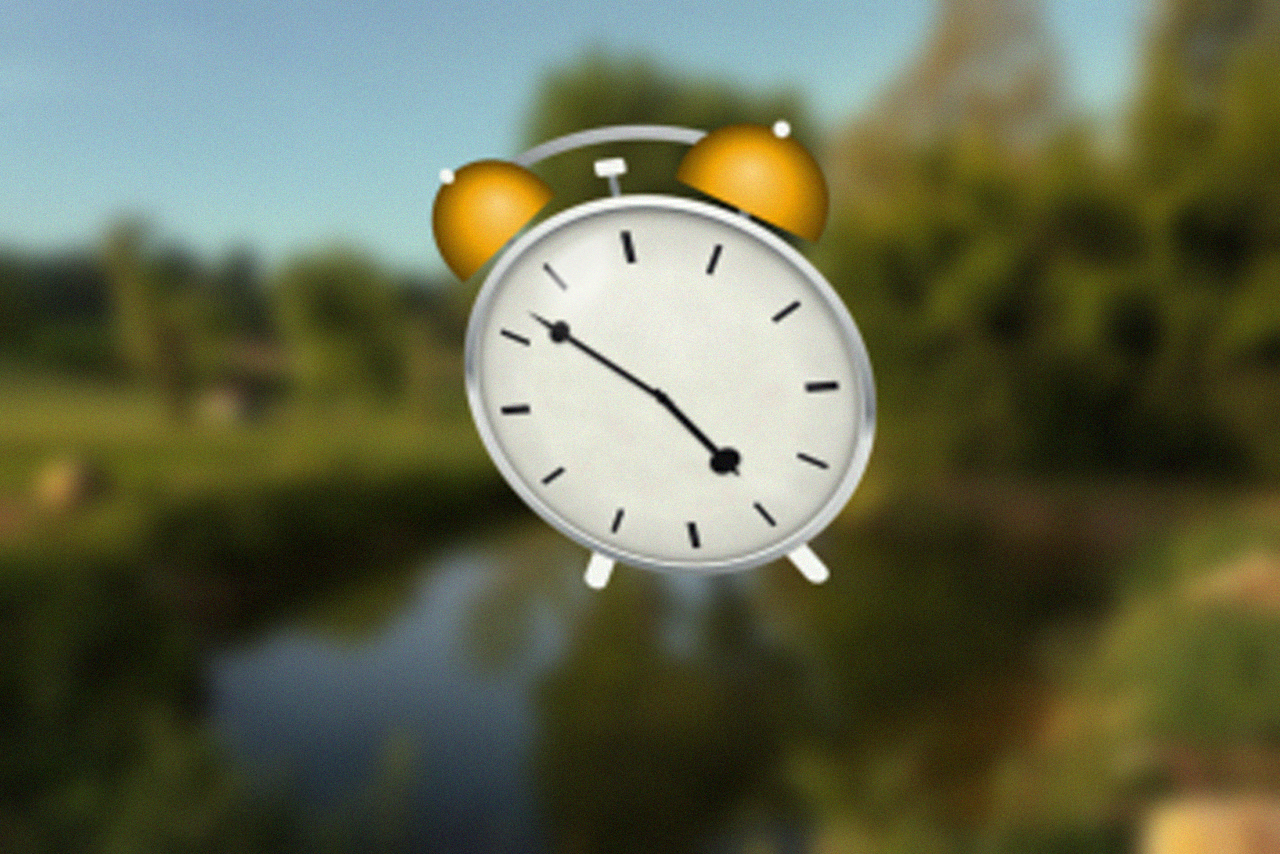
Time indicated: **4:52**
